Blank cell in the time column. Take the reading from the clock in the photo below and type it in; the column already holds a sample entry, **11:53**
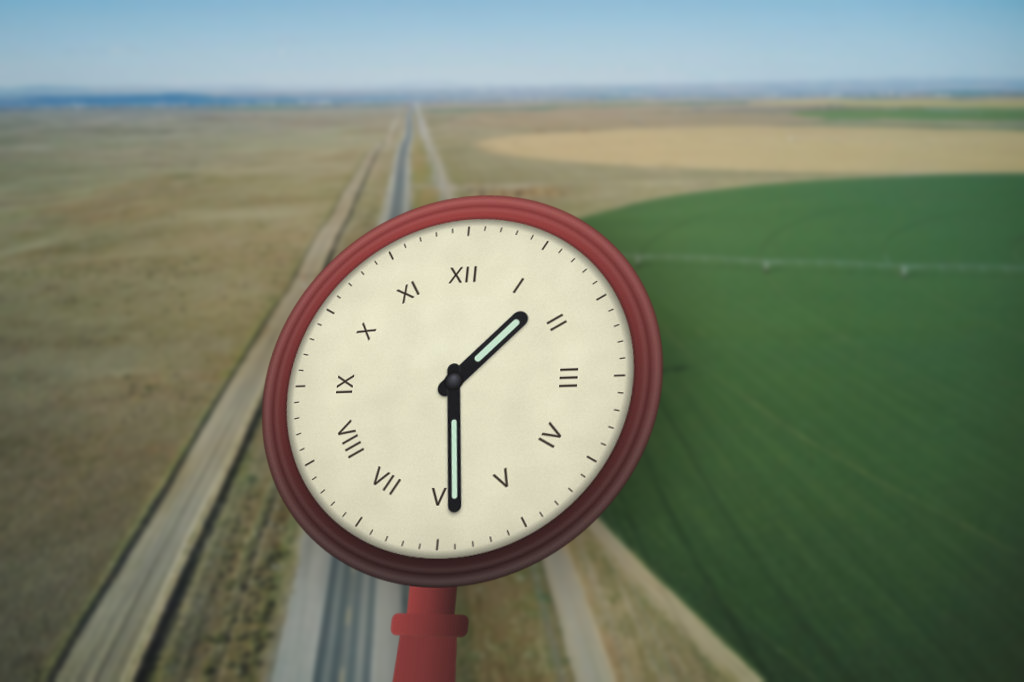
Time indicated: **1:29**
